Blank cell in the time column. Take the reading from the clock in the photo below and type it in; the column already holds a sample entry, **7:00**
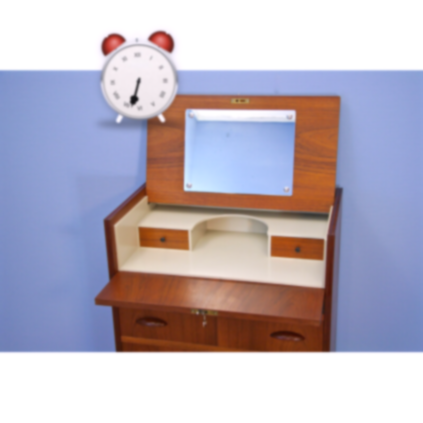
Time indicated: **6:33**
